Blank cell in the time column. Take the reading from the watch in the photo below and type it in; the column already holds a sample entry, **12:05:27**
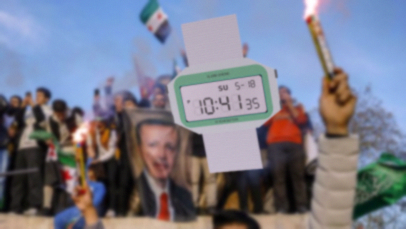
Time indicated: **10:41:35**
